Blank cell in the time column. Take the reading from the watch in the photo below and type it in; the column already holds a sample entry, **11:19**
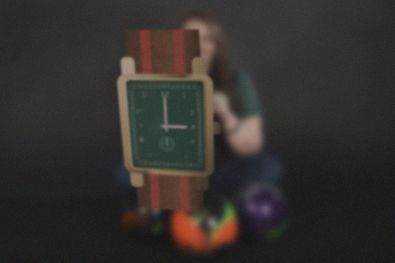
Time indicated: **3:00**
